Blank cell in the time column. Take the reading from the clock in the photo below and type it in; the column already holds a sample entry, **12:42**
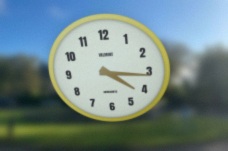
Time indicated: **4:16**
